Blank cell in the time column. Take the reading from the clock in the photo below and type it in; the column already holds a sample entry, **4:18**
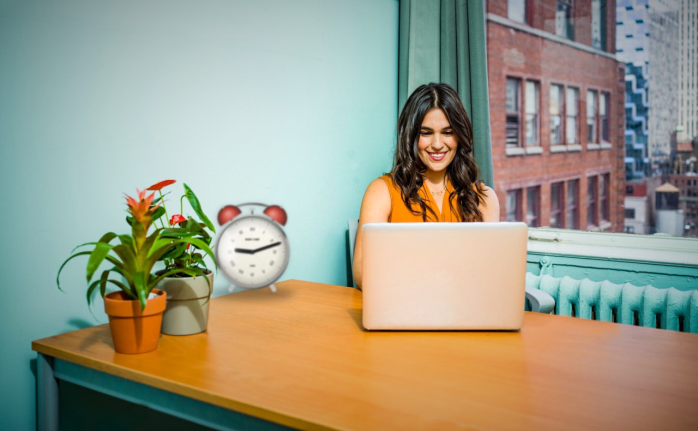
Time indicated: **9:12**
